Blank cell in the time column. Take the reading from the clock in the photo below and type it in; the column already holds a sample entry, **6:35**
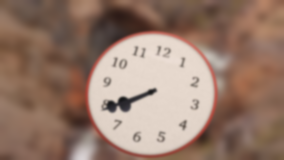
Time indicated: **7:39**
